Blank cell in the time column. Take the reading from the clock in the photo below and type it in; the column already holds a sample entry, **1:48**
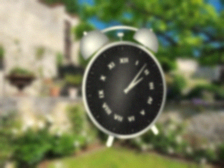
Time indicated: **2:08**
